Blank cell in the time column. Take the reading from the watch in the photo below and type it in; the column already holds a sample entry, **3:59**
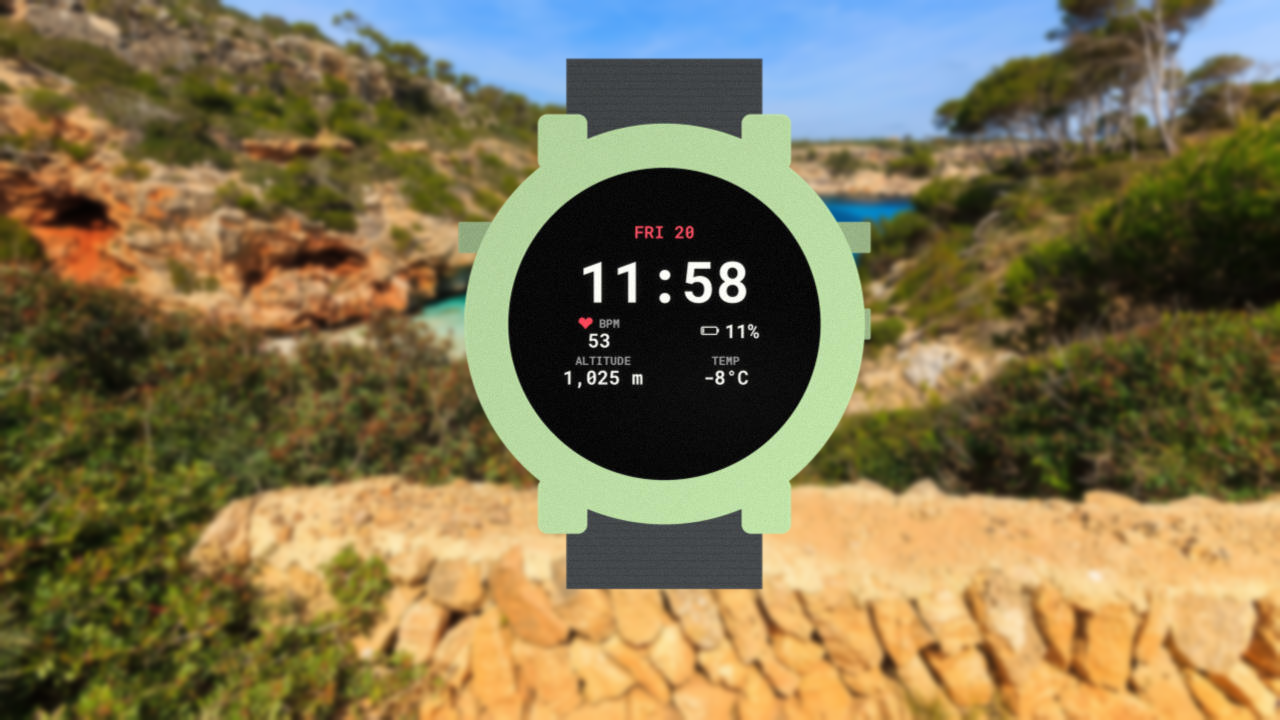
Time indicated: **11:58**
